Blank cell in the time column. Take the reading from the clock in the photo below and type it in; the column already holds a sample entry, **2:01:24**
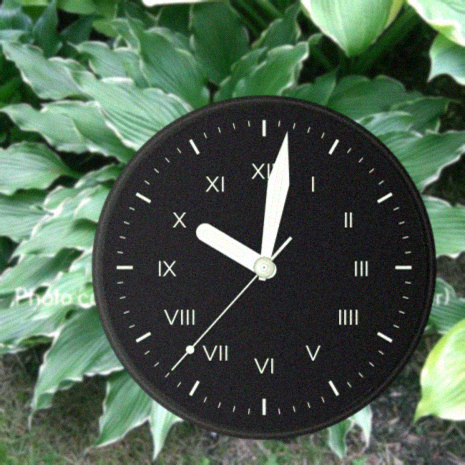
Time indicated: **10:01:37**
